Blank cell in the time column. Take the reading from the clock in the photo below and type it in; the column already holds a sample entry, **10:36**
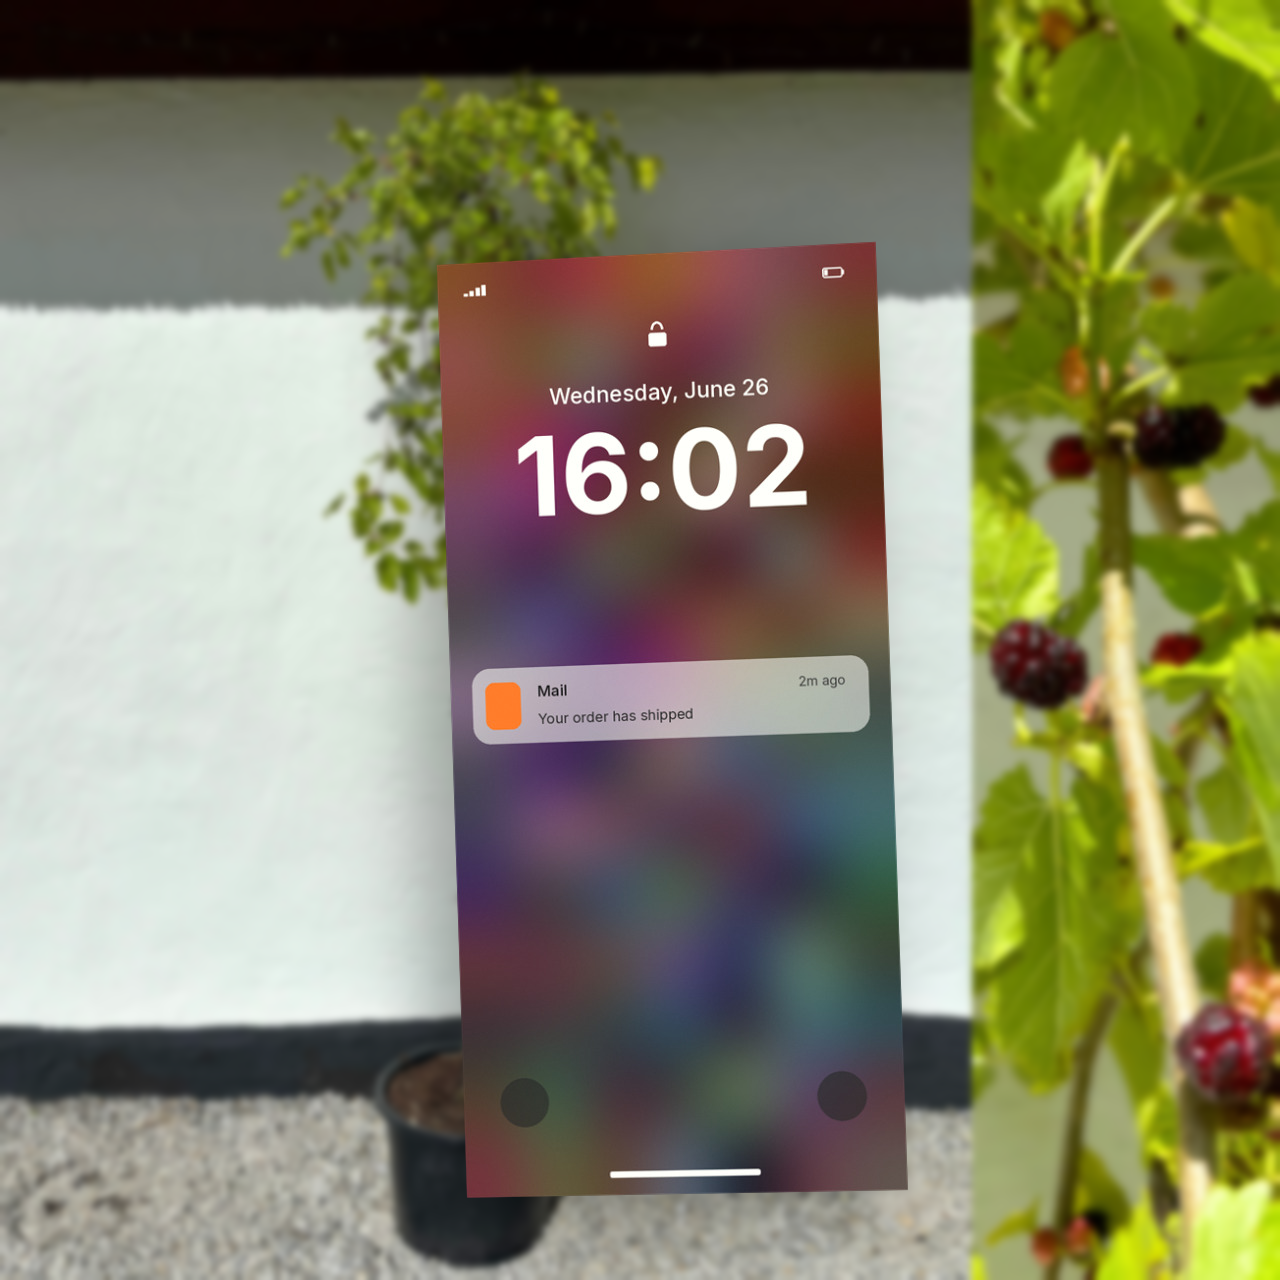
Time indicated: **16:02**
